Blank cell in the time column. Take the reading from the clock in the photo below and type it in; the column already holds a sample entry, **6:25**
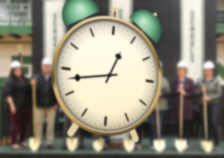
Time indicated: **12:43**
